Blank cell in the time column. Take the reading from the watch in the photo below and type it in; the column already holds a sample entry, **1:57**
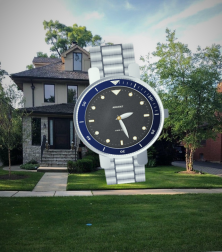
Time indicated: **2:27**
